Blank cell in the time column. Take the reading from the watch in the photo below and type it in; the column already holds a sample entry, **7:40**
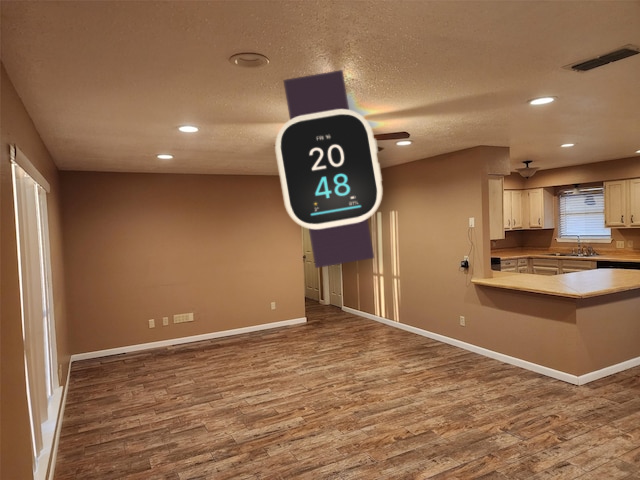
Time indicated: **20:48**
